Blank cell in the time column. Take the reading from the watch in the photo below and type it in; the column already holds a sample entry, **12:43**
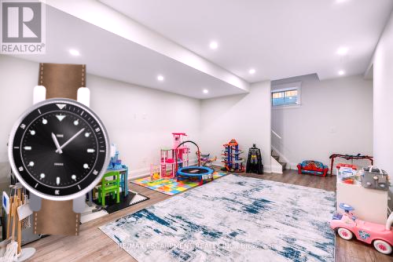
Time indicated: **11:08**
